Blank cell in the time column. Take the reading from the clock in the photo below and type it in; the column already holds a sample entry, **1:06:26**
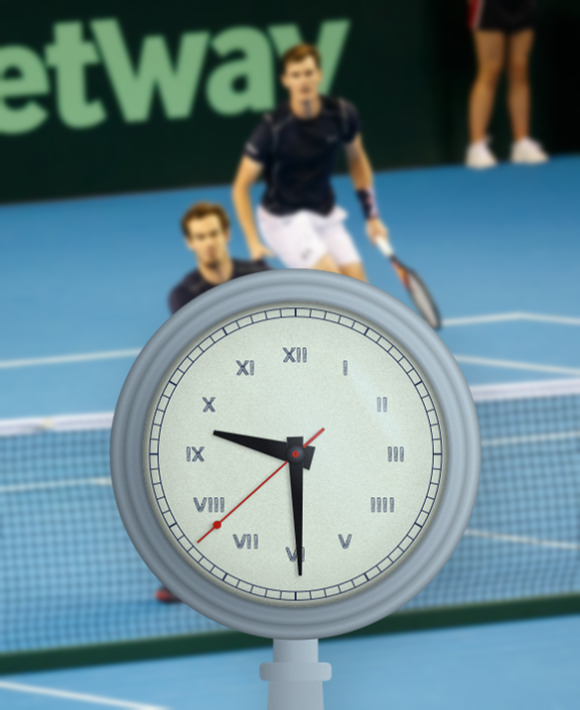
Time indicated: **9:29:38**
